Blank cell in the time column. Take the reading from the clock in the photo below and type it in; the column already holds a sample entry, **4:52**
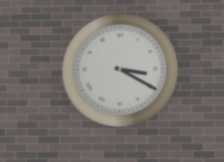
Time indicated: **3:20**
